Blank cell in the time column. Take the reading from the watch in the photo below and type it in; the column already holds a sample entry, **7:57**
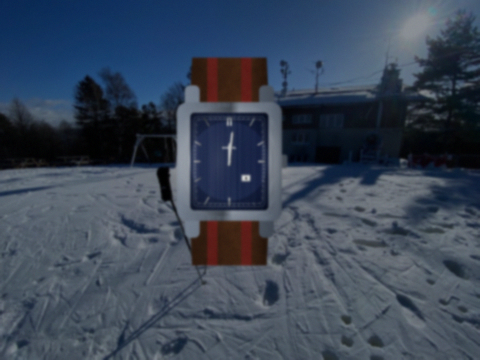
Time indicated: **12:01**
